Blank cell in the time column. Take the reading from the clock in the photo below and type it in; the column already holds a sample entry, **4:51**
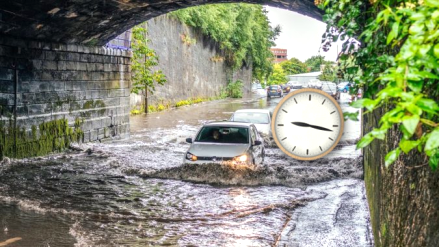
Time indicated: **9:17**
